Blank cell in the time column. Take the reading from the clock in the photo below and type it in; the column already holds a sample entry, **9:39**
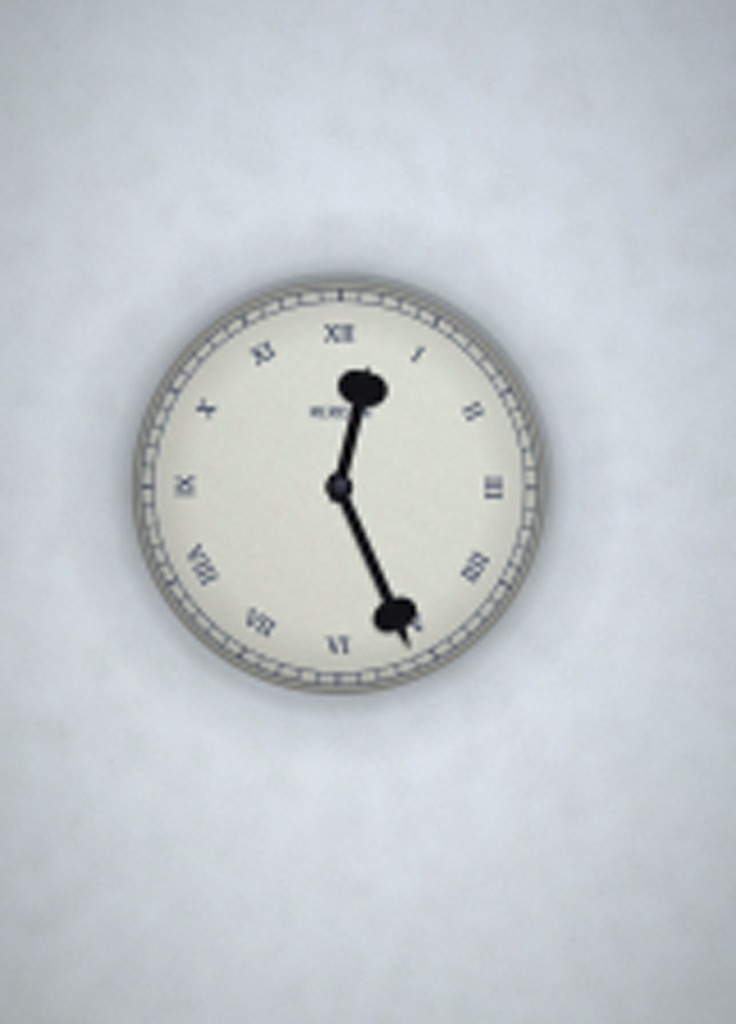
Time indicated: **12:26**
